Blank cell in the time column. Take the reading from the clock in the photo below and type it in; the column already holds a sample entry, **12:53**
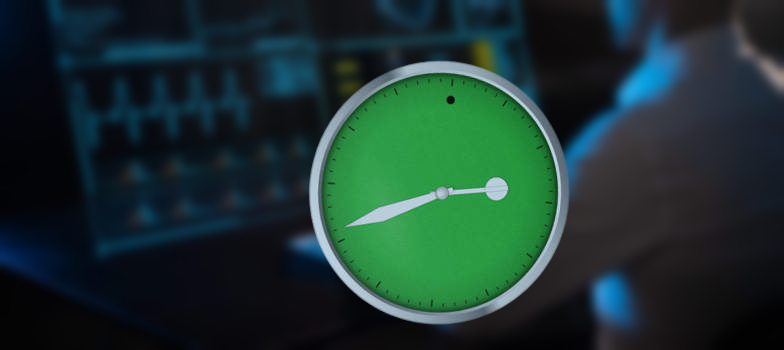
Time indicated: **2:41**
